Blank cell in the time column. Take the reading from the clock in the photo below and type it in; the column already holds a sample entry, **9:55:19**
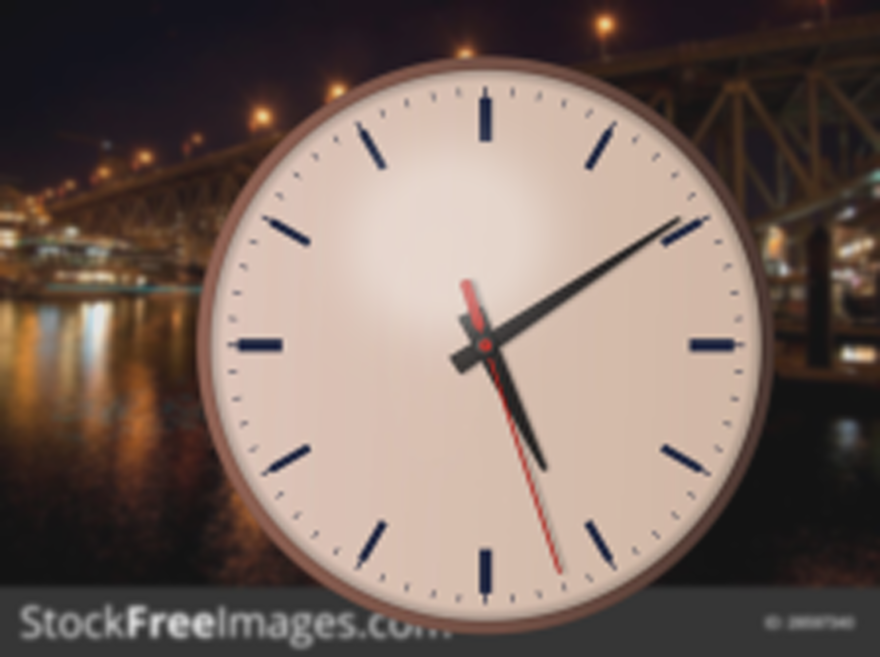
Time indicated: **5:09:27**
